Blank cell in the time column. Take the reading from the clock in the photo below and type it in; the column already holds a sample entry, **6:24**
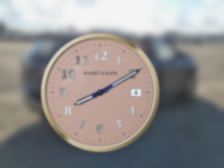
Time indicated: **8:10**
